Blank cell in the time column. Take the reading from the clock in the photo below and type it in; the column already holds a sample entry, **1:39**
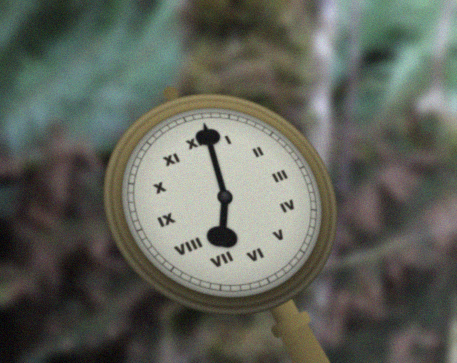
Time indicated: **7:02**
